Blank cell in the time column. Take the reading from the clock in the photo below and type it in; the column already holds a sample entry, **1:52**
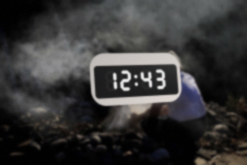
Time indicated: **12:43**
